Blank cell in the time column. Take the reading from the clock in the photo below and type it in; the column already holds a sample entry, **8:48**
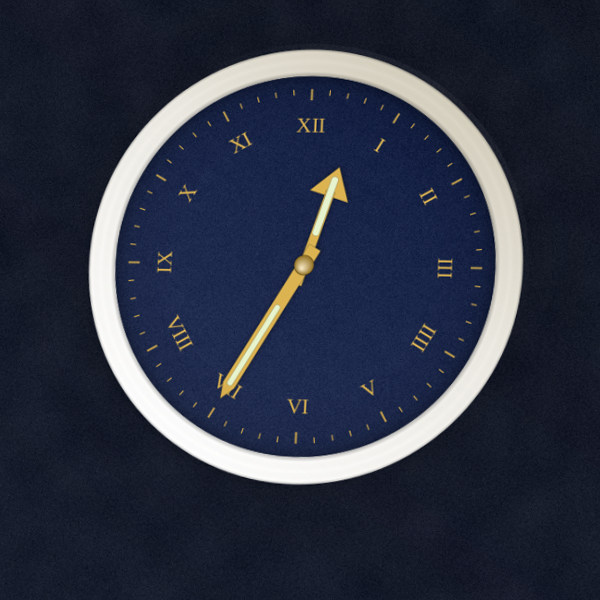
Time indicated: **12:35**
